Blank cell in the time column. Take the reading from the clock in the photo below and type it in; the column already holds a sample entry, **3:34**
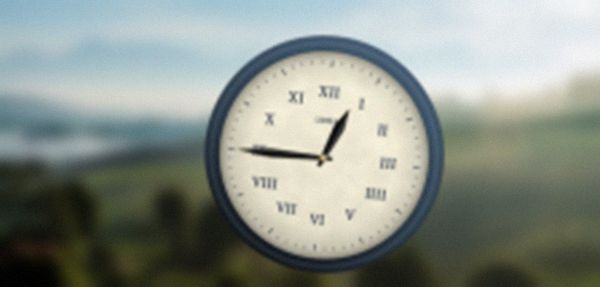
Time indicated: **12:45**
